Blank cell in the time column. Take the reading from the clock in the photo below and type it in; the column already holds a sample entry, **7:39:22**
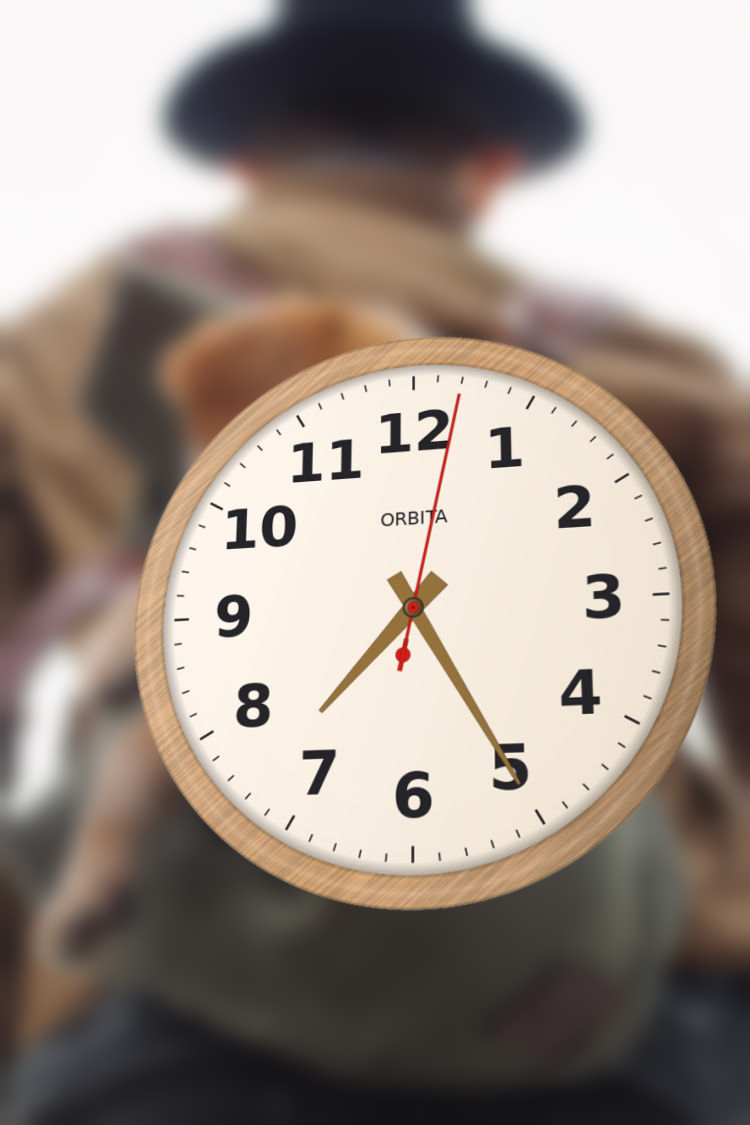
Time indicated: **7:25:02**
